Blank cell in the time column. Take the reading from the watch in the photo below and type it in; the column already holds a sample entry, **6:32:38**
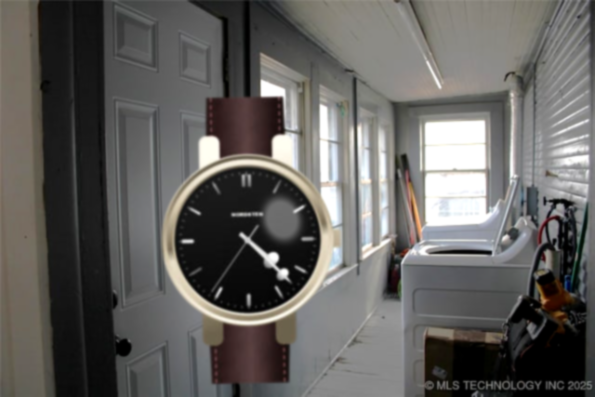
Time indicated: **4:22:36**
